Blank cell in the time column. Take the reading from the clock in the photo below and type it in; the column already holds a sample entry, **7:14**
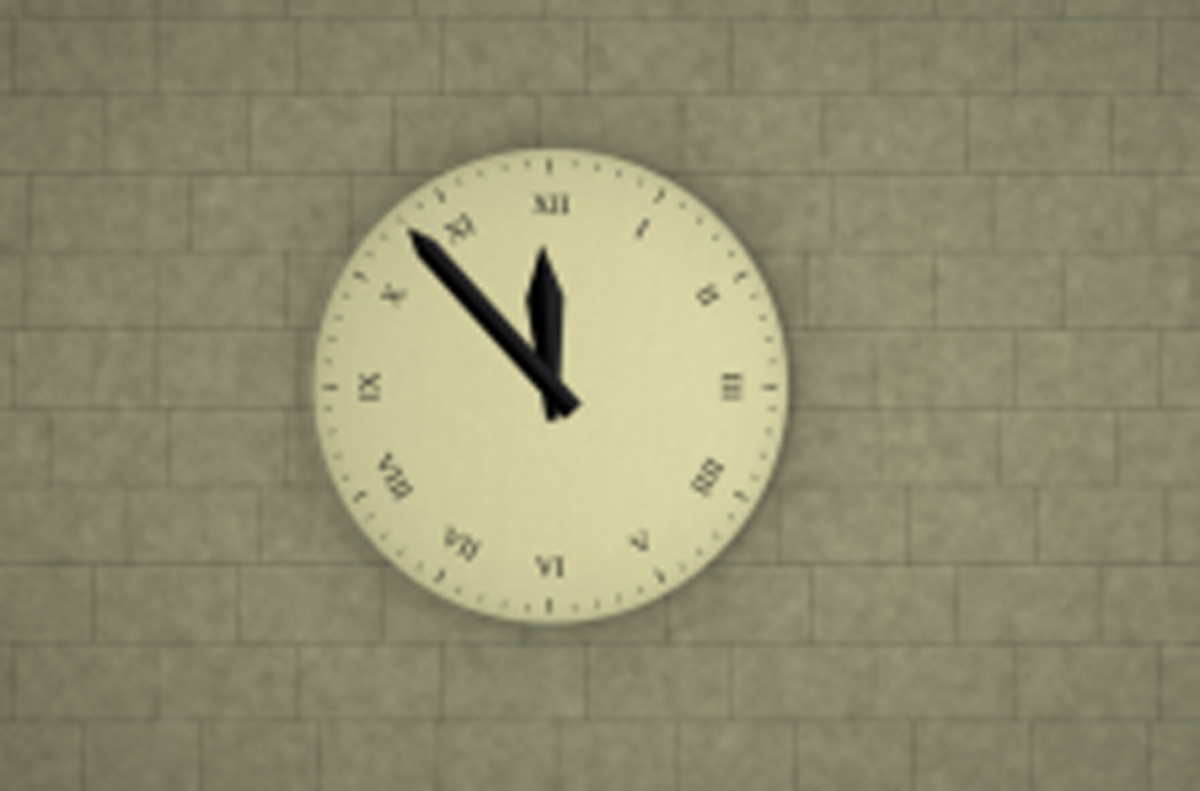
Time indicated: **11:53**
